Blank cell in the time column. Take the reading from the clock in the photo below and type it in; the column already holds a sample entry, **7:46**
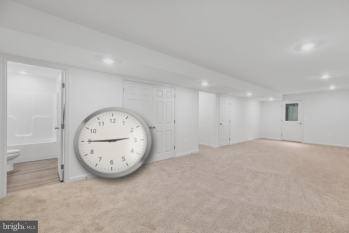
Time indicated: **2:45**
